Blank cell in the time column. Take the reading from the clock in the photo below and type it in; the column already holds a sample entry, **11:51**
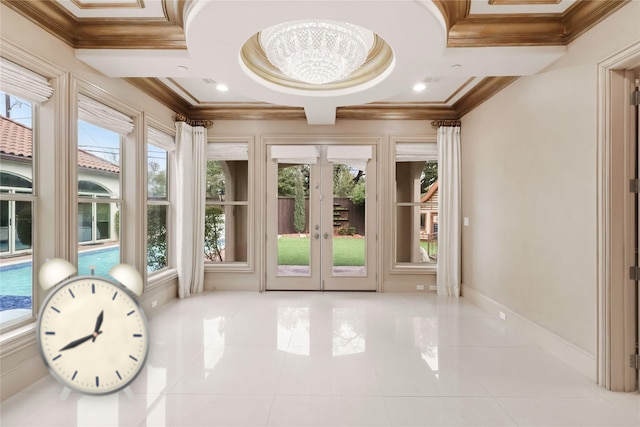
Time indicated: **12:41**
